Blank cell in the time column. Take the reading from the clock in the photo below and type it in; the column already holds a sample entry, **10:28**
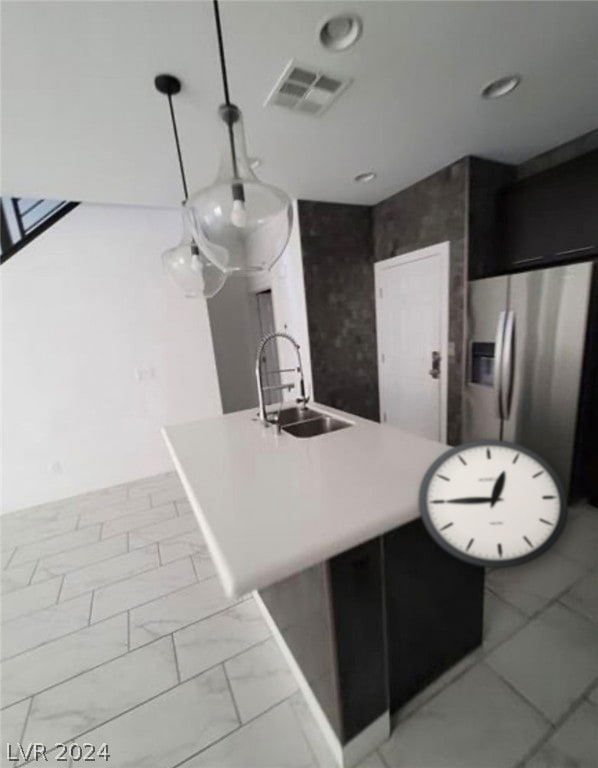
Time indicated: **12:45**
